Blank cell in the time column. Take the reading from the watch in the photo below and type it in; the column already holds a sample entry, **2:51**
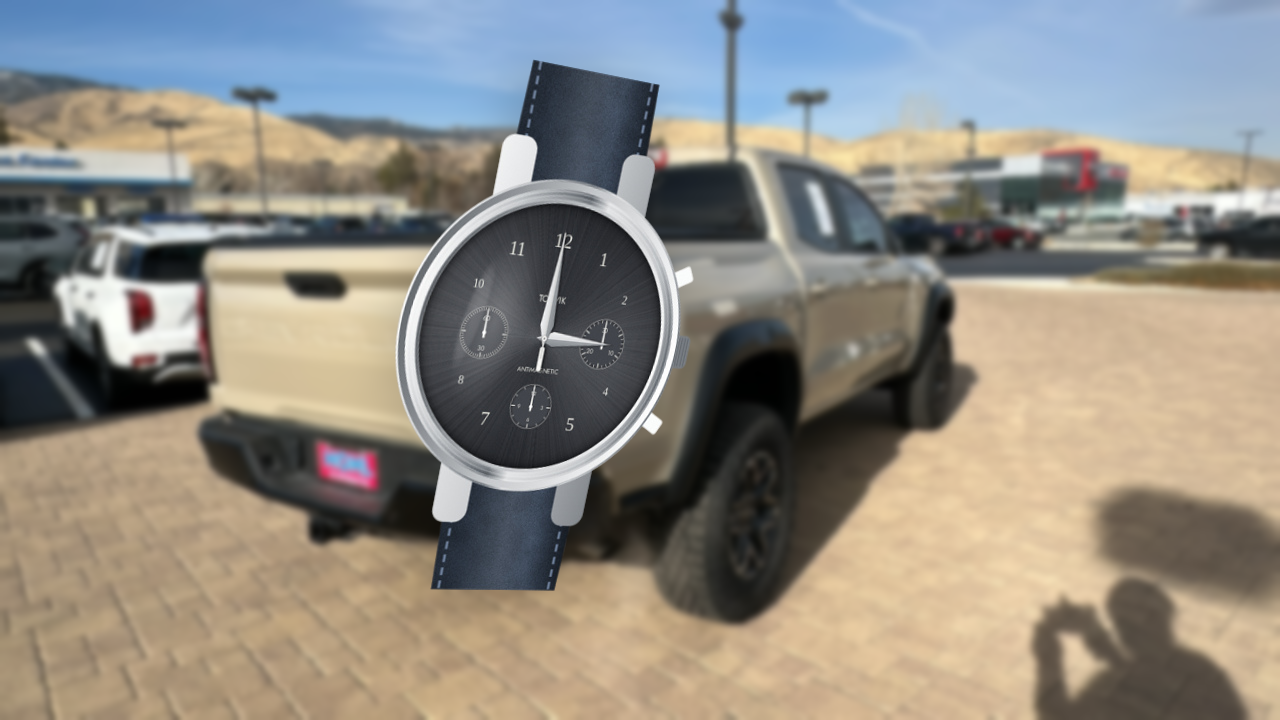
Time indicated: **3:00**
